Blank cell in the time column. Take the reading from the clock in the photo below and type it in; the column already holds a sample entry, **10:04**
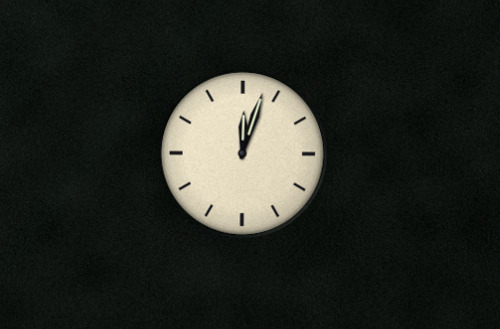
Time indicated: **12:03**
